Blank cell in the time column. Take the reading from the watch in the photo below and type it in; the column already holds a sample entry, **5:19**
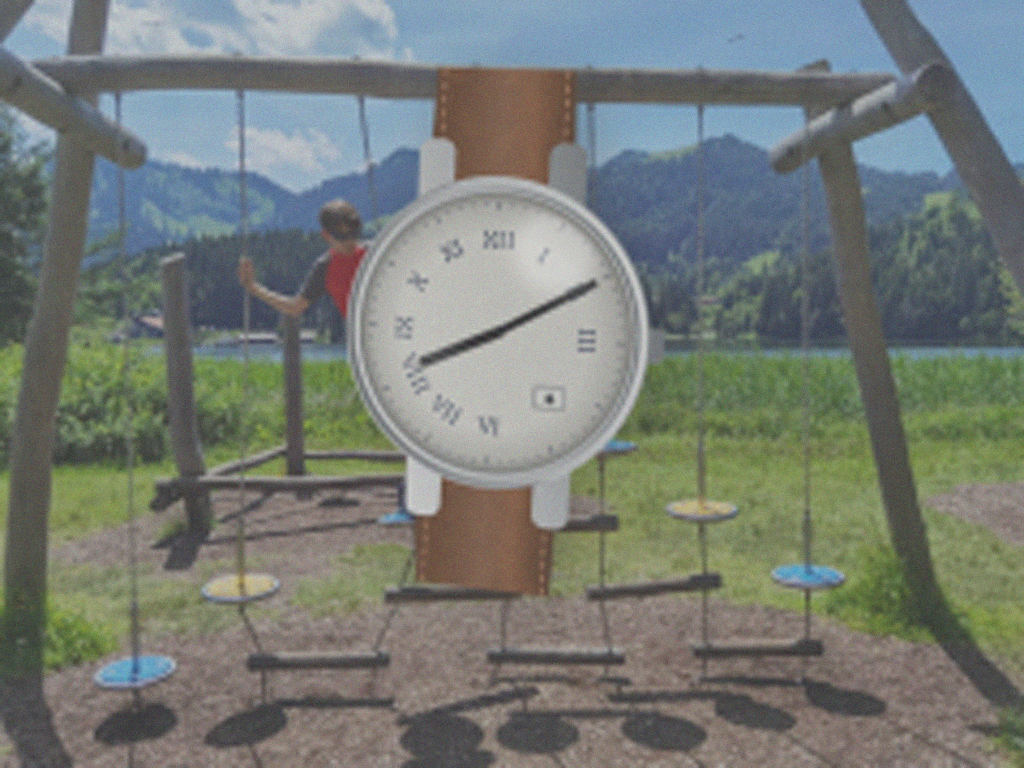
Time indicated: **8:10**
